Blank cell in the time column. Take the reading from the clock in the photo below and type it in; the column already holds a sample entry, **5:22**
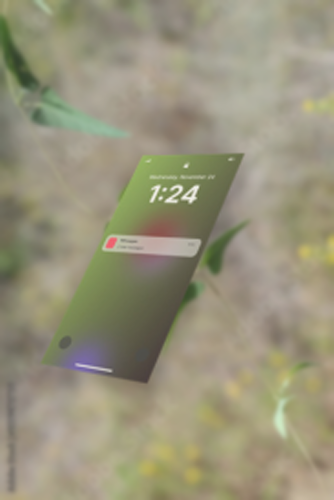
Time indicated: **1:24**
